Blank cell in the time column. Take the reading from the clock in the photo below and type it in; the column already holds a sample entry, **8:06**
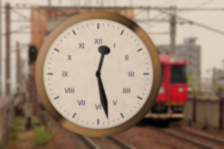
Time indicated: **12:28**
